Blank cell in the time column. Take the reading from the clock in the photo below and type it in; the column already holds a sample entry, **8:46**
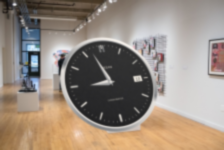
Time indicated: **8:57**
